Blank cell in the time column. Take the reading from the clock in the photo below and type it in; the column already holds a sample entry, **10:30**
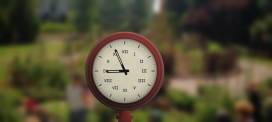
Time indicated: **8:56**
